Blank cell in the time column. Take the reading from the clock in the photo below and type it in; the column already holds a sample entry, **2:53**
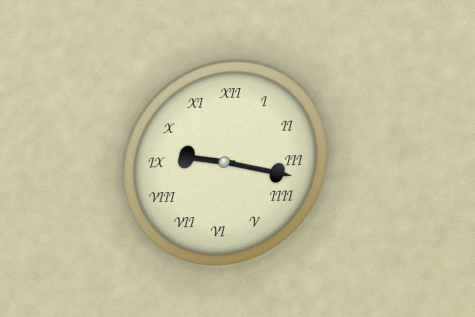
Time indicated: **9:17**
